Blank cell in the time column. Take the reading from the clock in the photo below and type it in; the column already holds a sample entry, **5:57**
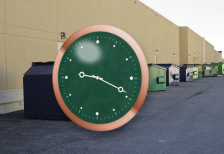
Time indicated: **9:19**
